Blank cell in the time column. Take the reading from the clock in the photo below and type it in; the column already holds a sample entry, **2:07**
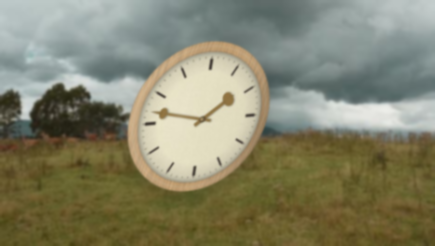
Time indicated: **1:47**
